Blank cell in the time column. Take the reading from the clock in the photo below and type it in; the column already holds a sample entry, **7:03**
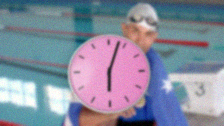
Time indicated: **6:03**
